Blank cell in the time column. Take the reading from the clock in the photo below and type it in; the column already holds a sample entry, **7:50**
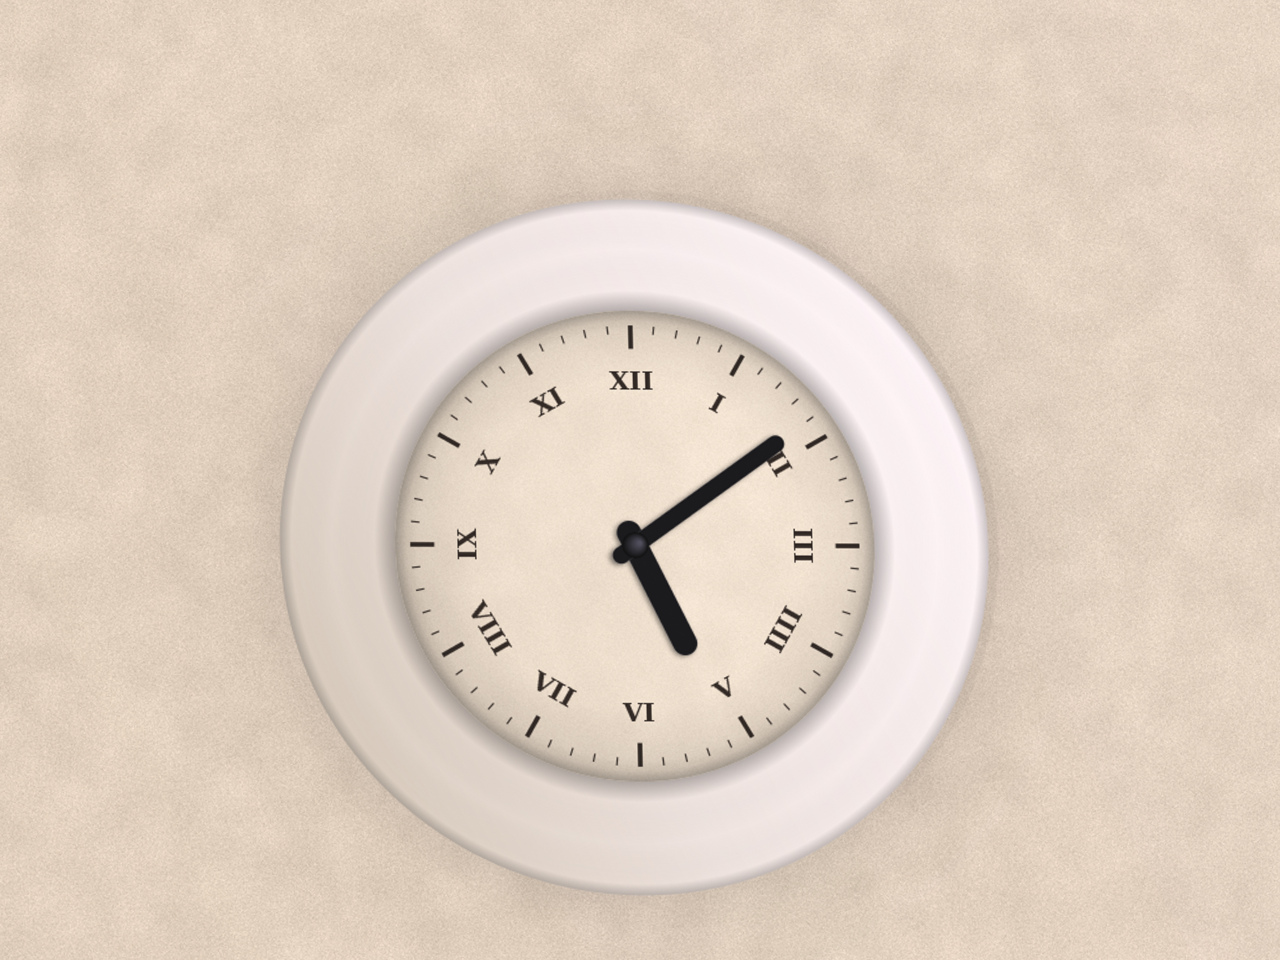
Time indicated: **5:09**
